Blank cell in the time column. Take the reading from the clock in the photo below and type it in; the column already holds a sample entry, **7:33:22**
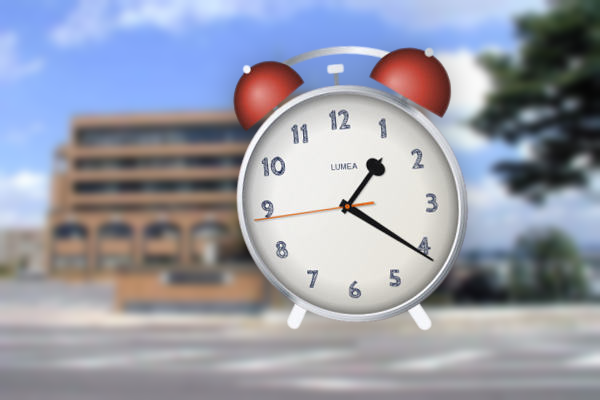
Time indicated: **1:20:44**
